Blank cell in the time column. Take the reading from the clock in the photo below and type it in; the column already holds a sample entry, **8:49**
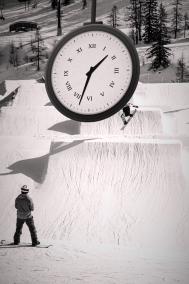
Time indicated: **1:33**
